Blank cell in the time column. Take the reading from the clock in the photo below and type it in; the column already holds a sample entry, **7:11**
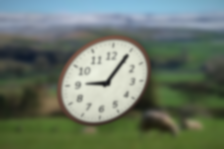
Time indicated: **9:05**
